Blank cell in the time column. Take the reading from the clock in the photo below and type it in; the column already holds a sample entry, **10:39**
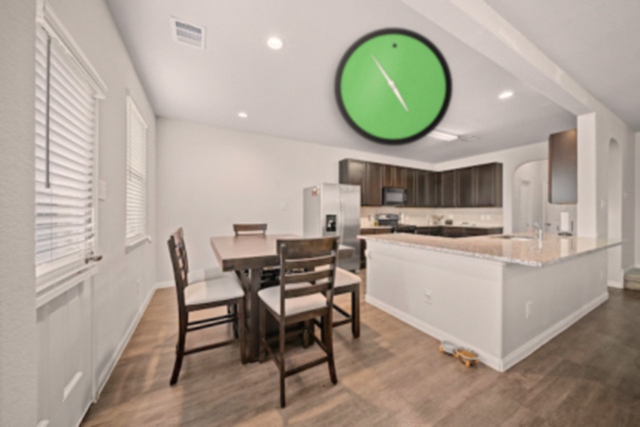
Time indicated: **4:54**
